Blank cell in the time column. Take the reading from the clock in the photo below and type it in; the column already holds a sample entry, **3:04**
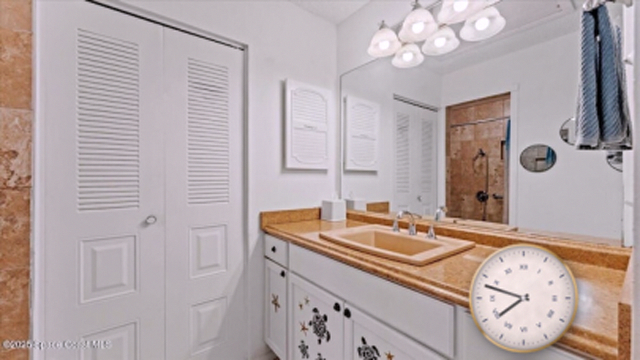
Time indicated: **7:48**
